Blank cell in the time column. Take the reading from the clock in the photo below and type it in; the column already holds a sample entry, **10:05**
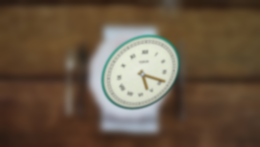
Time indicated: **5:19**
